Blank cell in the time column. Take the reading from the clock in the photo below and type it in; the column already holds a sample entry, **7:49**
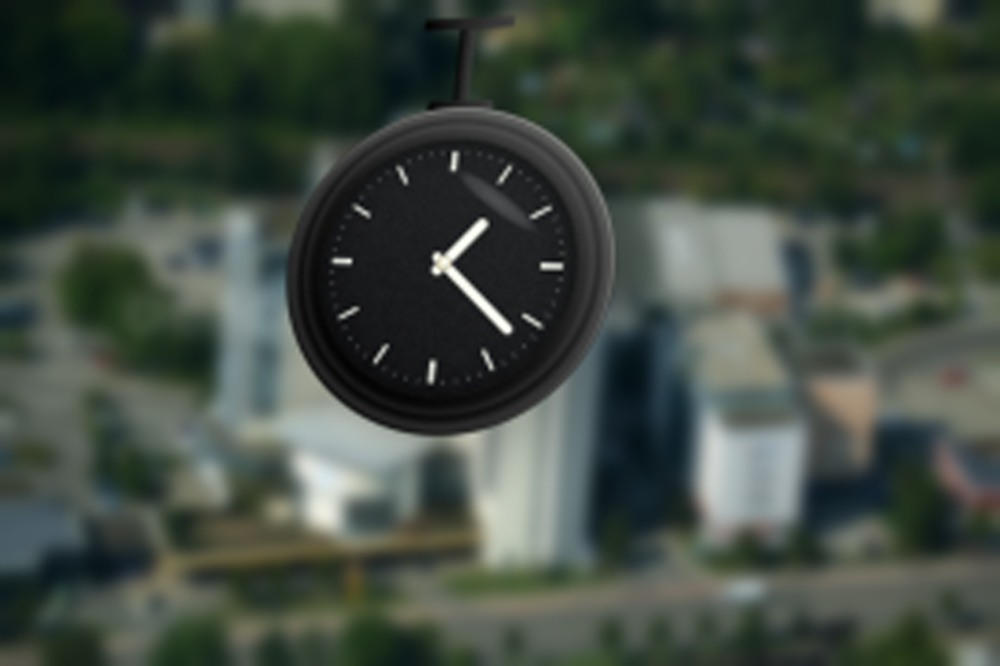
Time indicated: **1:22**
